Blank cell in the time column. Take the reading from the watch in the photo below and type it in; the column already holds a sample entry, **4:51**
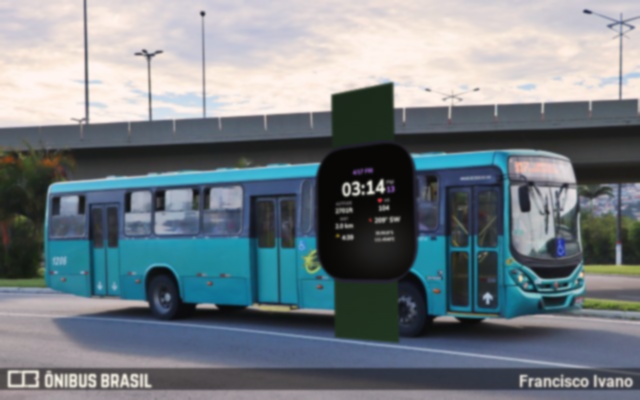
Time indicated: **3:14**
